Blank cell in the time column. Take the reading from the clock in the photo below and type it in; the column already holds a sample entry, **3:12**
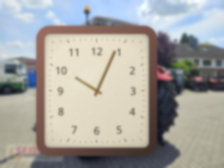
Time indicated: **10:04**
